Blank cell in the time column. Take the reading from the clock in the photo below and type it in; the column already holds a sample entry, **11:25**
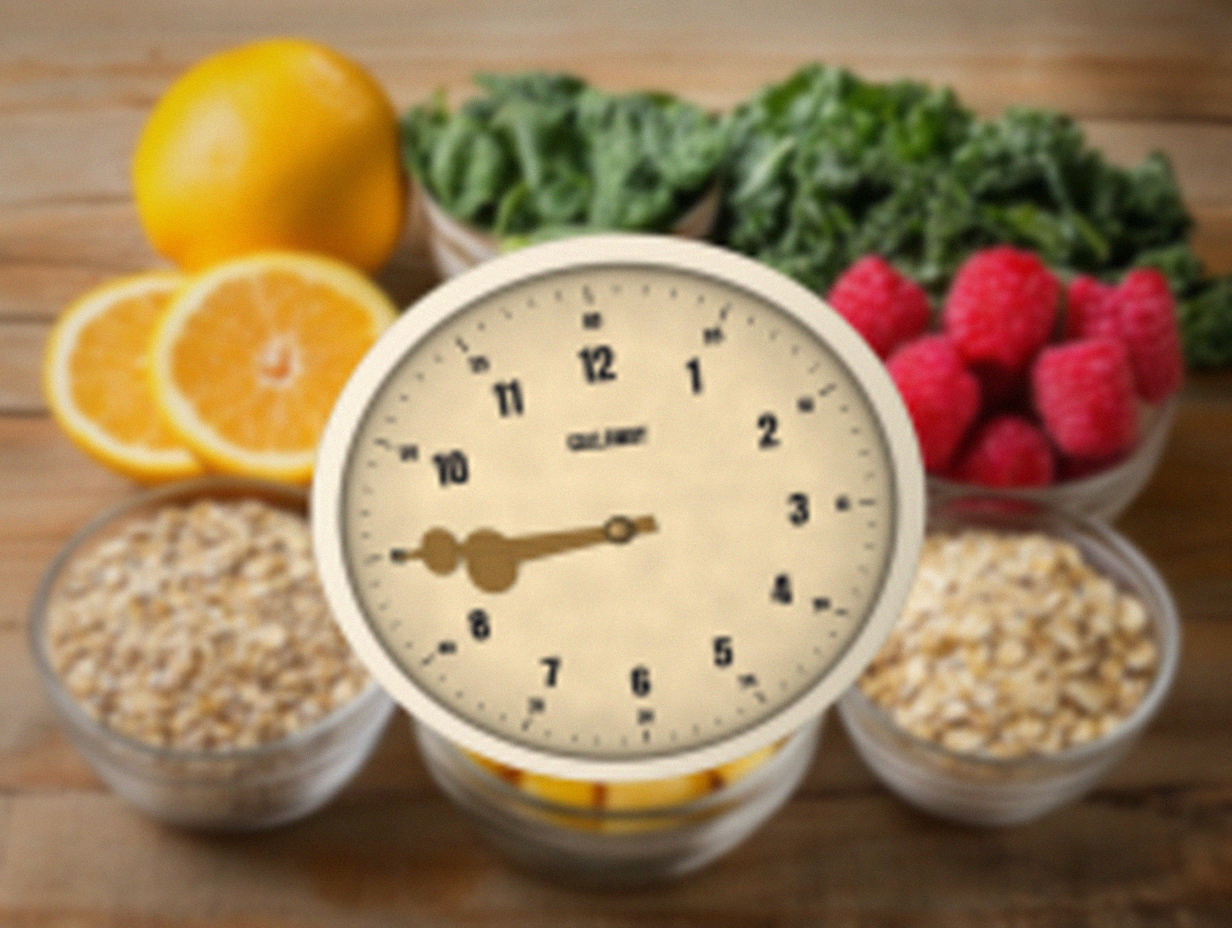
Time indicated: **8:45**
